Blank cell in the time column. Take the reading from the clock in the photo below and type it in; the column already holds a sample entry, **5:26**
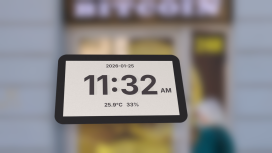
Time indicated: **11:32**
